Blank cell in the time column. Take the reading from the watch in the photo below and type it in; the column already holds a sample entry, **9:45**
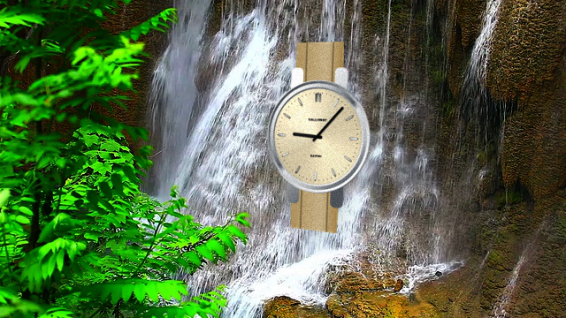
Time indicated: **9:07**
